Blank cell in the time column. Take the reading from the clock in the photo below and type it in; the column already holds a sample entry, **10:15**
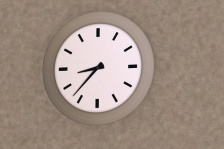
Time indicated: **8:37**
